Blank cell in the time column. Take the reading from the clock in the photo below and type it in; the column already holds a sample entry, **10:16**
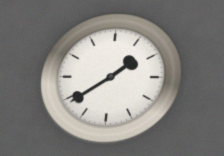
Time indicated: **1:39**
